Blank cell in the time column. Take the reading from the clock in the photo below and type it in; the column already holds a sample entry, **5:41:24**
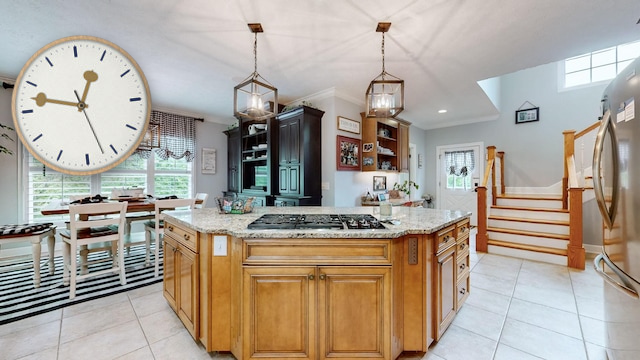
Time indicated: **12:47:27**
